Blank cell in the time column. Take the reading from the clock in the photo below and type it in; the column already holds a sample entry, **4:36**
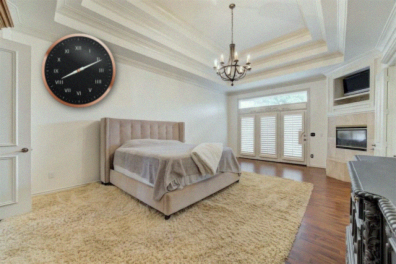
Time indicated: **8:11**
